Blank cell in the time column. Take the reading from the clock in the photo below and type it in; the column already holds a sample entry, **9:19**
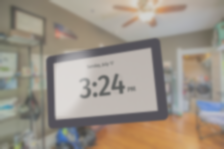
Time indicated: **3:24**
